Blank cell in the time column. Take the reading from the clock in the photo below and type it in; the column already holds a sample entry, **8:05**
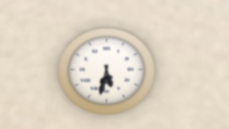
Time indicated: **5:32**
